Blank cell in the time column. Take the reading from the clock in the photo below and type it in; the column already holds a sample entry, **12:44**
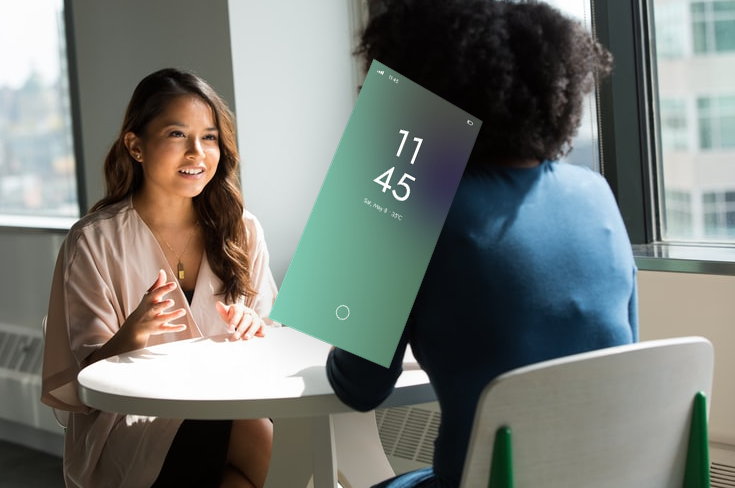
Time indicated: **11:45**
